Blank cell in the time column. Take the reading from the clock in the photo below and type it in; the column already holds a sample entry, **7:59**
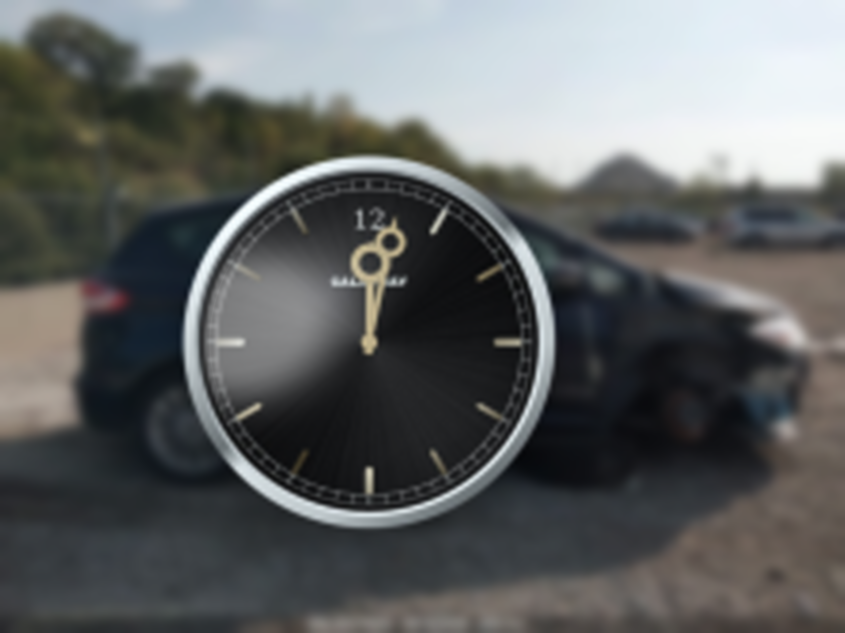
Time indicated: **12:02**
